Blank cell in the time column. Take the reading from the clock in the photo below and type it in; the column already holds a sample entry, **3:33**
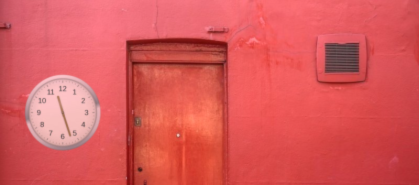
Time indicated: **11:27**
